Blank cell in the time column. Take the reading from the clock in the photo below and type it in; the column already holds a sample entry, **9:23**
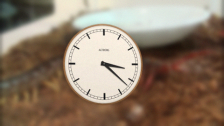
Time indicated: **3:22**
